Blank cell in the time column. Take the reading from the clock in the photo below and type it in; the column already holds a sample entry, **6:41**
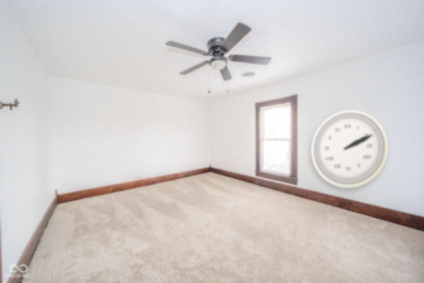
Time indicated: **2:11**
